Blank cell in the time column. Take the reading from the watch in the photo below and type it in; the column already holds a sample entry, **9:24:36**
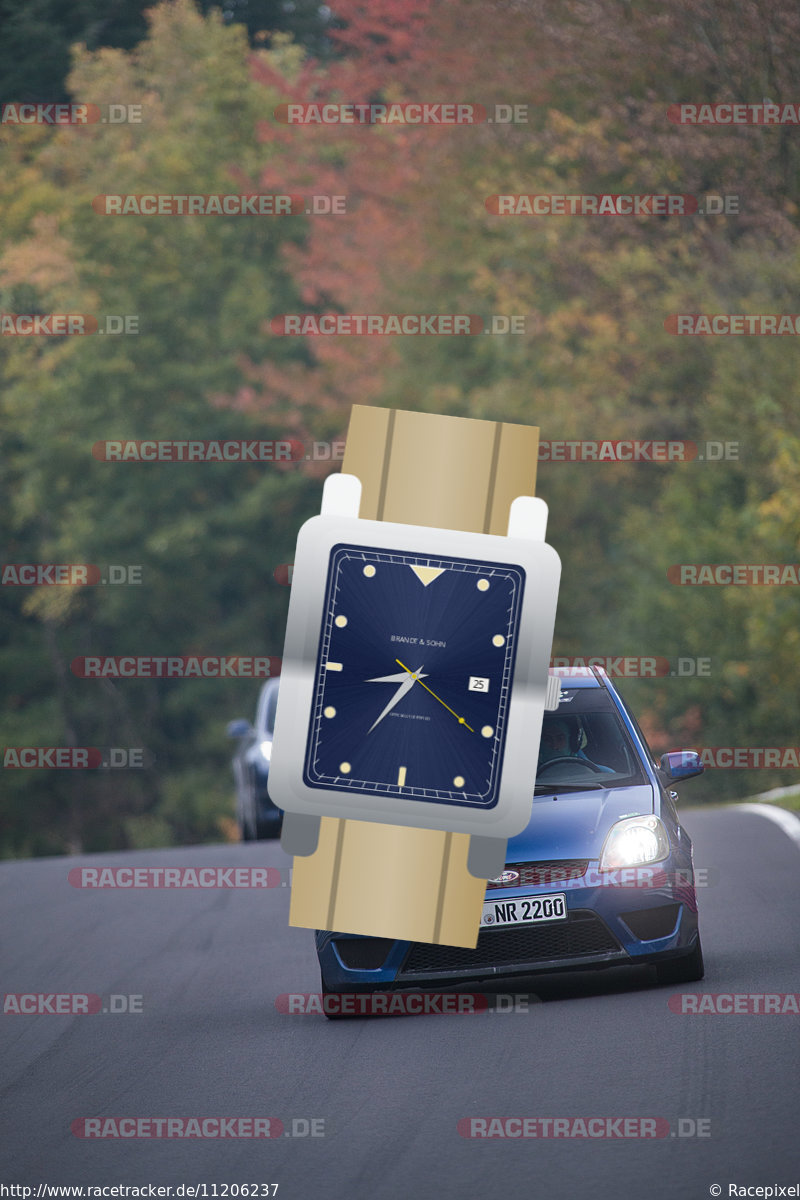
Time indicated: **8:35:21**
